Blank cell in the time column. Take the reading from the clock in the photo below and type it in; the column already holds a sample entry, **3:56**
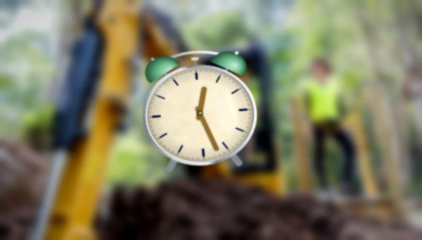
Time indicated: **12:27**
